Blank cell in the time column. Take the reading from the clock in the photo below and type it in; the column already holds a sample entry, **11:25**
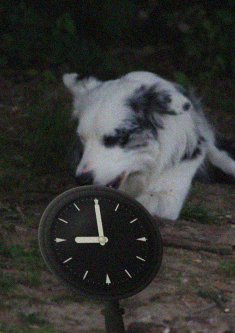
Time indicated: **9:00**
